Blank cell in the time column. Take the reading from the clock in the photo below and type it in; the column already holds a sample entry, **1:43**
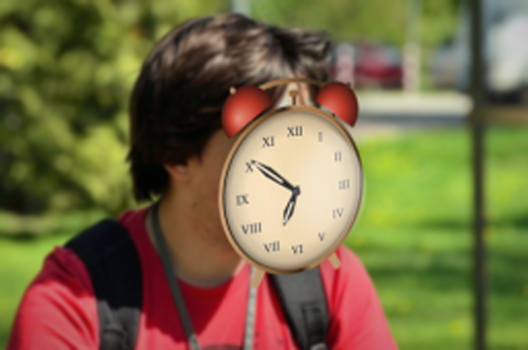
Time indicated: **6:51**
